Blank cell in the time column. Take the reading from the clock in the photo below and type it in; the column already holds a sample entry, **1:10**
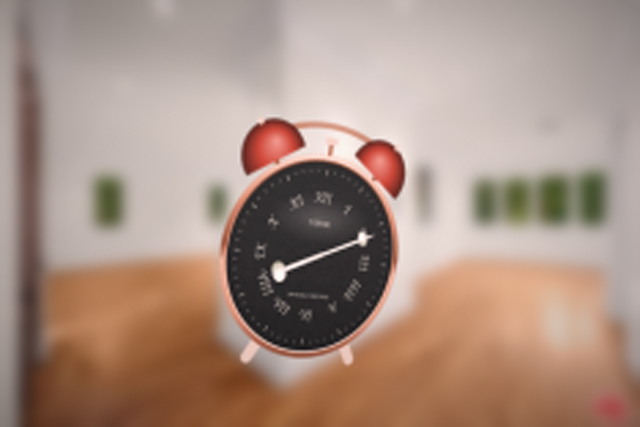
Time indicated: **8:11**
